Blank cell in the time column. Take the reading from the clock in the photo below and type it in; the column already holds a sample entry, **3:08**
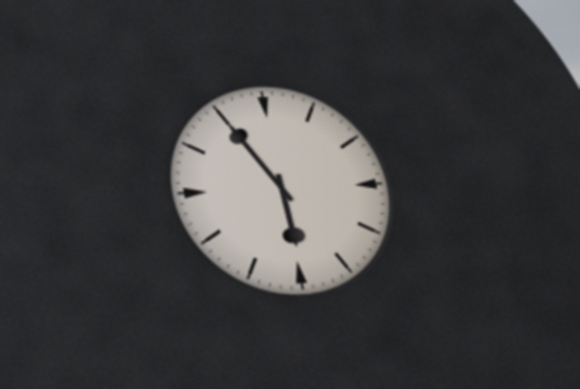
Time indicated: **5:55**
